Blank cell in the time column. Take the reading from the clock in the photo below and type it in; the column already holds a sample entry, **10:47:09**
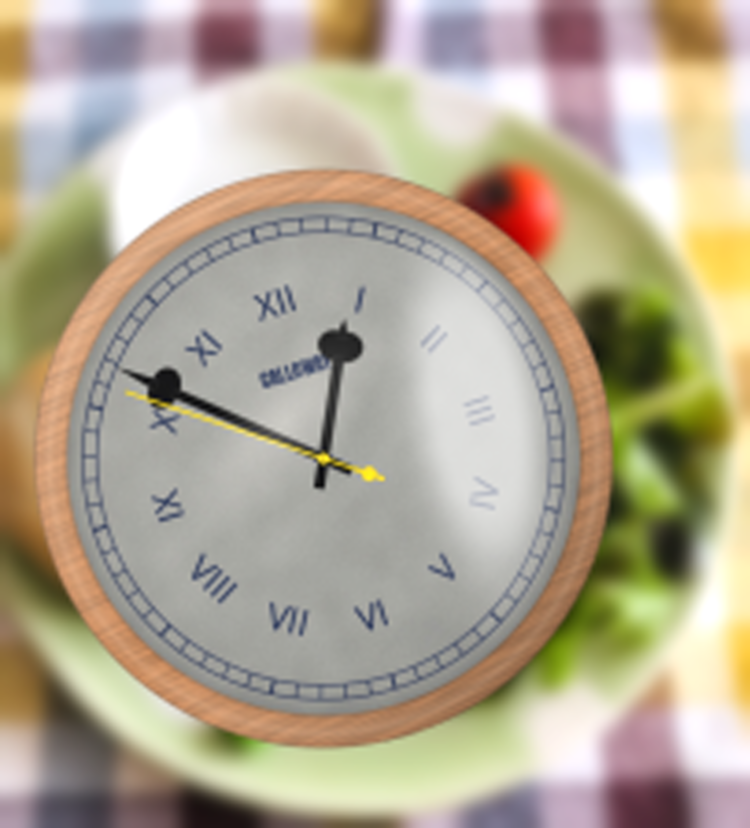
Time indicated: **12:51:51**
